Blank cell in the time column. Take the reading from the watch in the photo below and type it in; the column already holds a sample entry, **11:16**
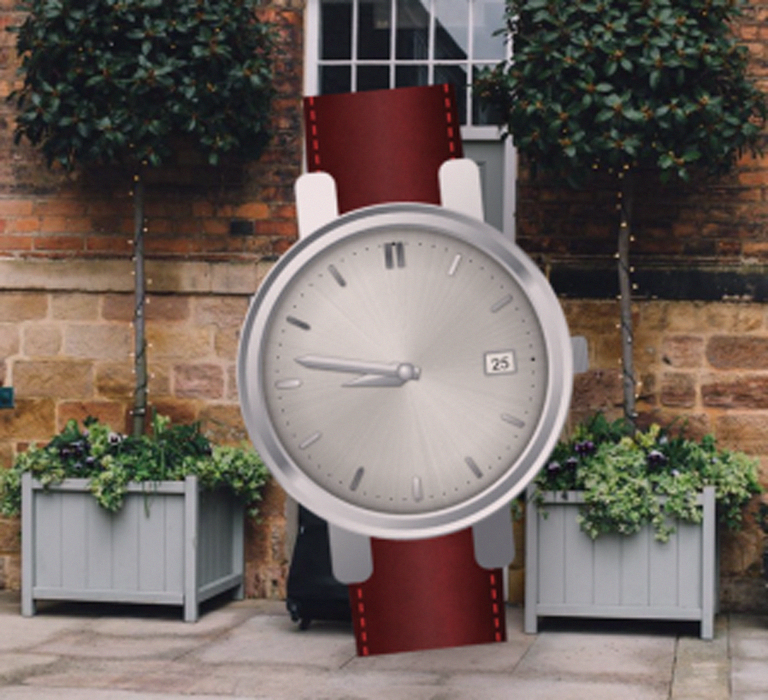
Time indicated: **8:47**
